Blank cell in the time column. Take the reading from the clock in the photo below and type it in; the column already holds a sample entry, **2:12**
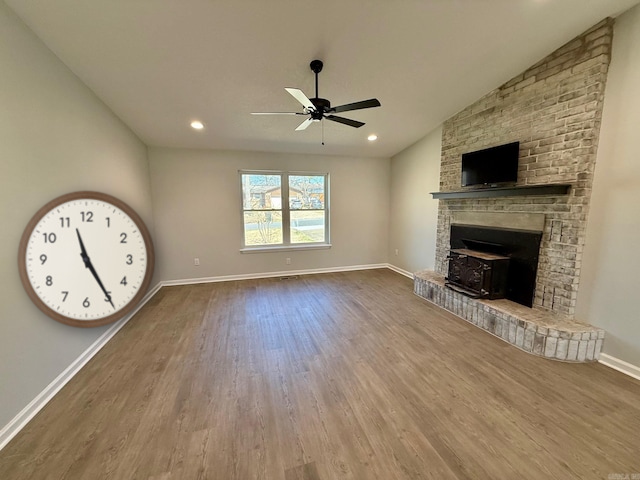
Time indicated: **11:25**
